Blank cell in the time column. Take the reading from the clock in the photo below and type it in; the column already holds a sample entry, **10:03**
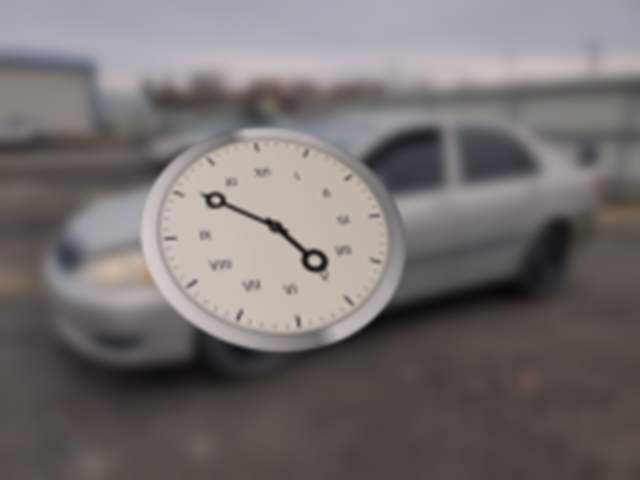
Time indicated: **4:51**
